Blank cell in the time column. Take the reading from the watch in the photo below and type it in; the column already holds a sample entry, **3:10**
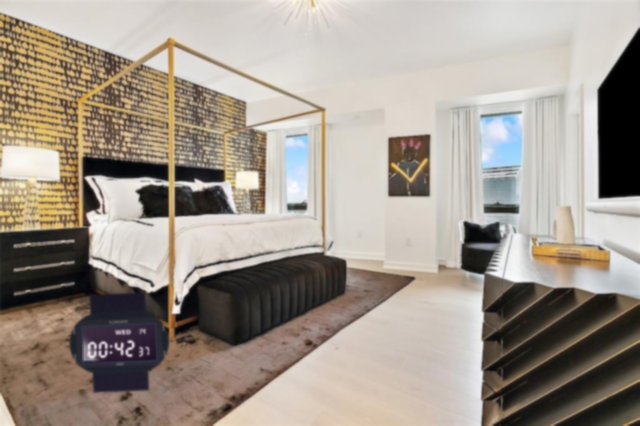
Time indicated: **0:42**
